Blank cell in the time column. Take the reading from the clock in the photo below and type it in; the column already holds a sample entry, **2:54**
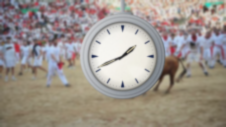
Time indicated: **1:41**
